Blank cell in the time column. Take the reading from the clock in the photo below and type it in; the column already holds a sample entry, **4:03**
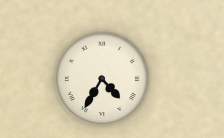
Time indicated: **4:35**
